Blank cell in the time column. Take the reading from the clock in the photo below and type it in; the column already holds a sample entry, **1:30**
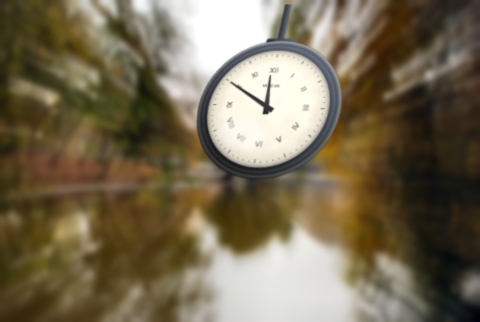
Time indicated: **11:50**
